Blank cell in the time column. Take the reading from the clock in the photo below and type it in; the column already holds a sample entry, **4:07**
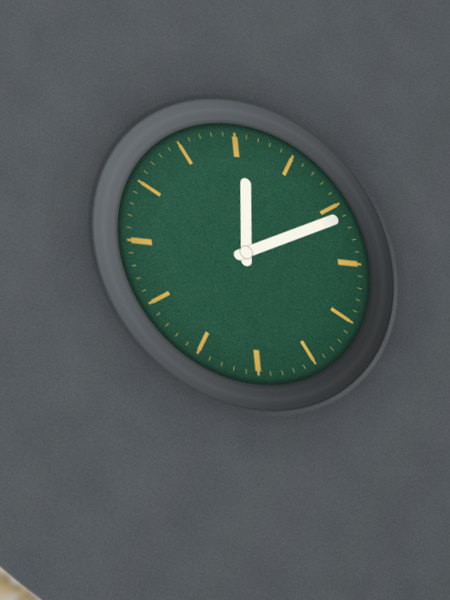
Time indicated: **12:11**
